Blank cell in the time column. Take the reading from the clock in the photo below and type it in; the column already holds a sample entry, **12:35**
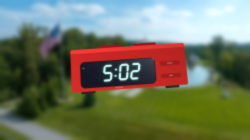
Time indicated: **5:02**
